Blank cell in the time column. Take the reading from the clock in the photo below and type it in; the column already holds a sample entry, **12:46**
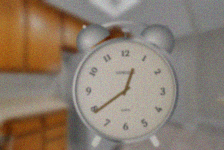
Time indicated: **12:39**
